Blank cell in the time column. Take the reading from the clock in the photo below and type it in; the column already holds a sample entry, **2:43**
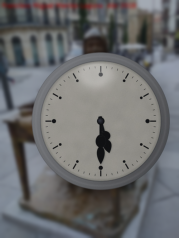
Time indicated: **5:30**
